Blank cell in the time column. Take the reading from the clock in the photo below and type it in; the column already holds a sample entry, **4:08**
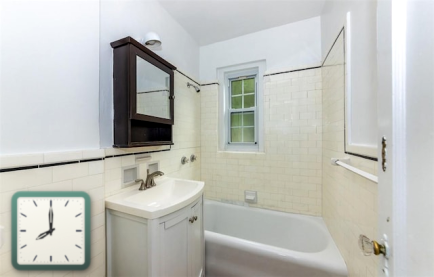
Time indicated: **8:00**
